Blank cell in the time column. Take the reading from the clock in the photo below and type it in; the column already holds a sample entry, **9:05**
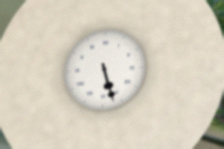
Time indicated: **5:27**
